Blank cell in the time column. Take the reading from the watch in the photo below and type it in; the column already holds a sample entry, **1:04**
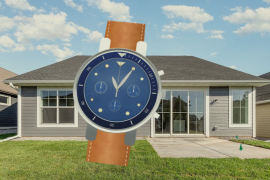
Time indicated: **11:05**
